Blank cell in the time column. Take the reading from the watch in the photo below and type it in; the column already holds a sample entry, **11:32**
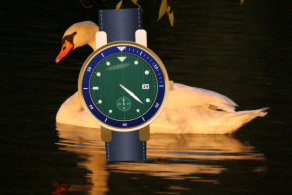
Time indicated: **4:22**
